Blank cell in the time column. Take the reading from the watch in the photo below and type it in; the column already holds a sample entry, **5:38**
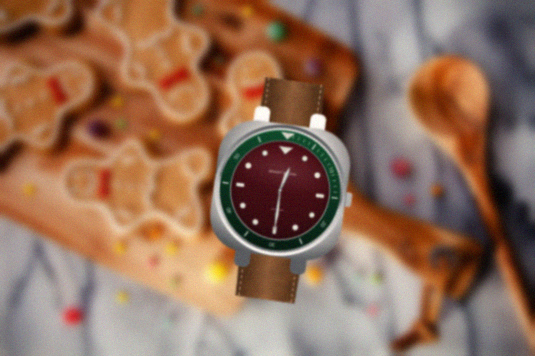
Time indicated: **12:30**
